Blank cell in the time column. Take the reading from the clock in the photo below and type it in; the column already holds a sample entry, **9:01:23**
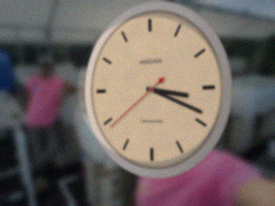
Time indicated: **3:18:39**
